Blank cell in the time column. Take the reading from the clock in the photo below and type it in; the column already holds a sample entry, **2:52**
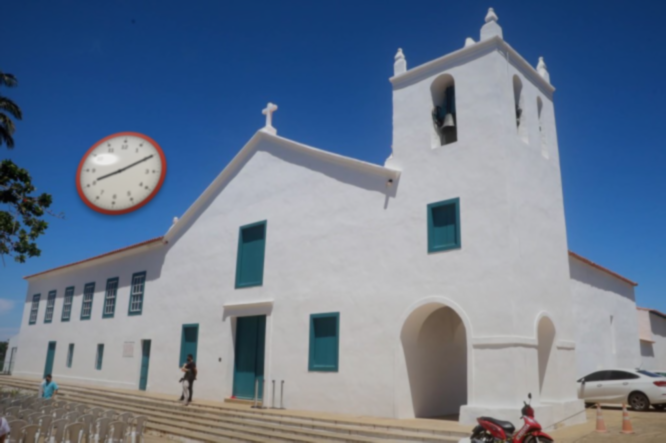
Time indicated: **8:10**
